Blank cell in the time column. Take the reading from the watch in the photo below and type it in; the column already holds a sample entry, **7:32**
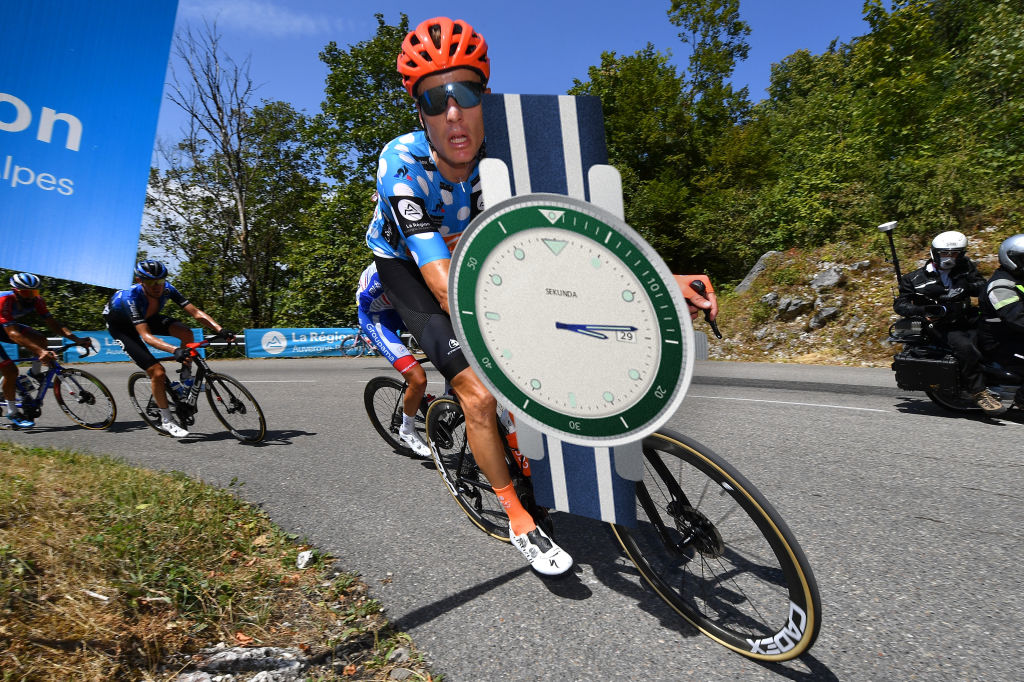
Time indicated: **3:14**
